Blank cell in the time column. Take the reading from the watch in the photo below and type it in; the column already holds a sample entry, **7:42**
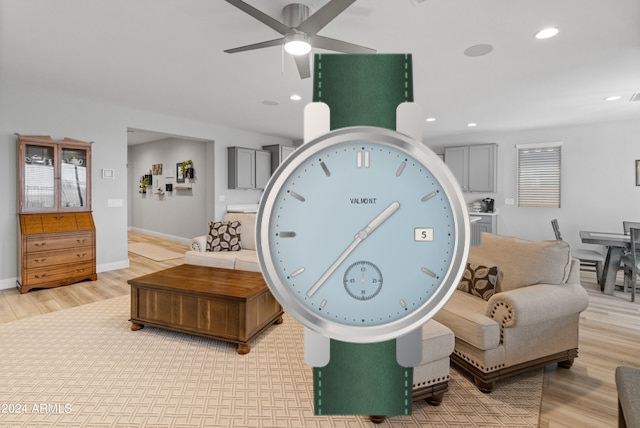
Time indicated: **1:37**
